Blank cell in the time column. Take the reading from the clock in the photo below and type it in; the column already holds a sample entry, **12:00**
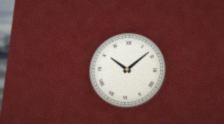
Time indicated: **10:08**
